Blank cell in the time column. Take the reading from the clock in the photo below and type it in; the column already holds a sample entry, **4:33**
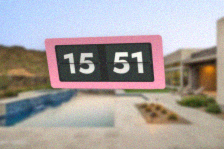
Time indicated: **15:51**
